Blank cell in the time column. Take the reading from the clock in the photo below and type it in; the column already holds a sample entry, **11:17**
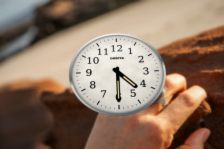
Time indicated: **4:30**
